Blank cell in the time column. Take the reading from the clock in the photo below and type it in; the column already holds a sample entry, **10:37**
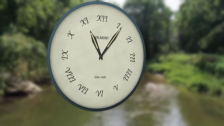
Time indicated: **11:06**
